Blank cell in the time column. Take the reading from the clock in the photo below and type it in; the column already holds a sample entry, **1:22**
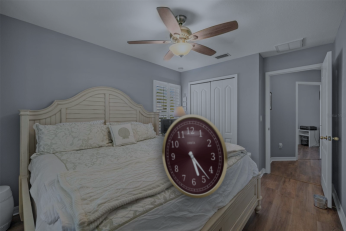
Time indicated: **5:23**
